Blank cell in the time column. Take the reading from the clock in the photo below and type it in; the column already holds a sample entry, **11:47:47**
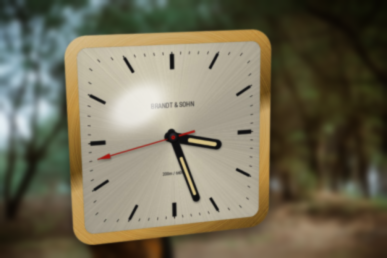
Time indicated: **3:26:43**
